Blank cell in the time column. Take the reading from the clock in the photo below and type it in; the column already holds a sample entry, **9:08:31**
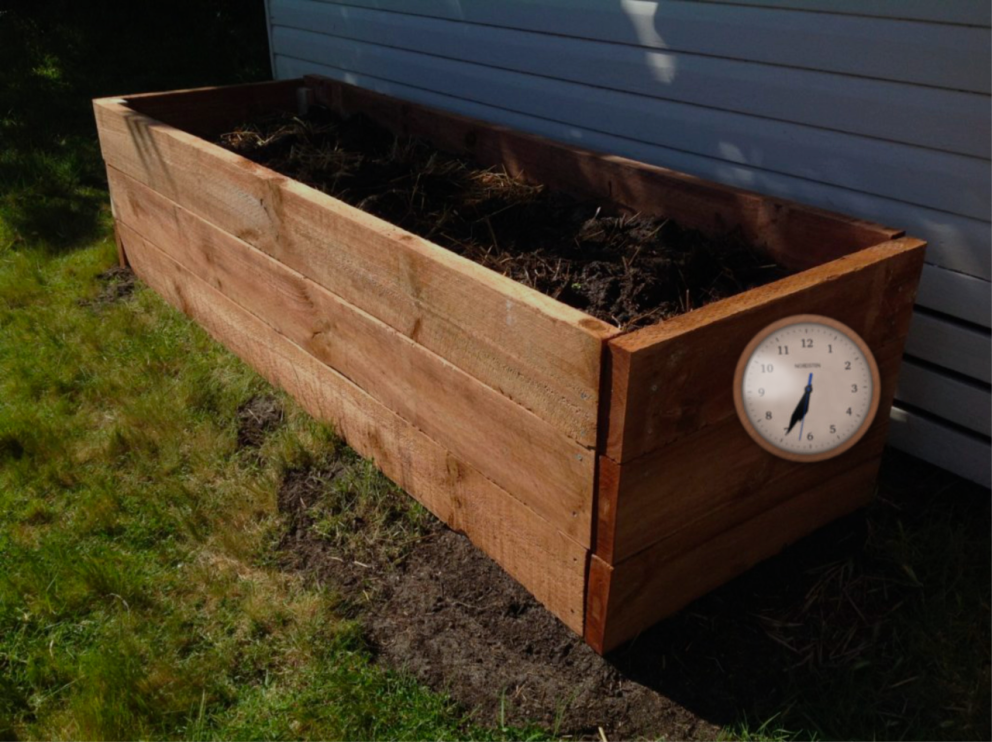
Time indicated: **6:34:32**
